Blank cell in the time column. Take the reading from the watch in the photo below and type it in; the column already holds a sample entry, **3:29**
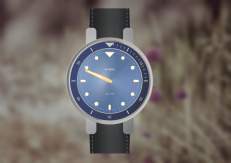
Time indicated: **9:49**
